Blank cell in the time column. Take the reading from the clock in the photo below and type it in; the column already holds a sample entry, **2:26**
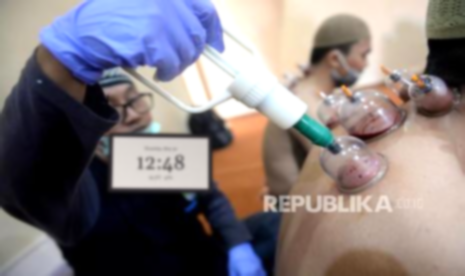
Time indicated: **12:48**
